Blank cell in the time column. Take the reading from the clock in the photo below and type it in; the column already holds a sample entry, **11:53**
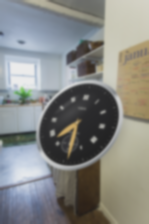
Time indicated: **7:29**
